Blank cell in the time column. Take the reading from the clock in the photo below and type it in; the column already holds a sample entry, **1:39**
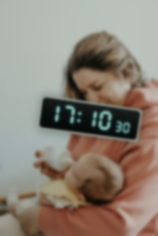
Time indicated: **17:10**
